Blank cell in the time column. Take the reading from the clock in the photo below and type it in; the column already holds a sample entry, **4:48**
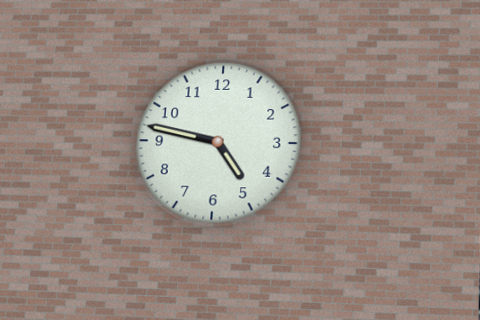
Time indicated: **4:47**
